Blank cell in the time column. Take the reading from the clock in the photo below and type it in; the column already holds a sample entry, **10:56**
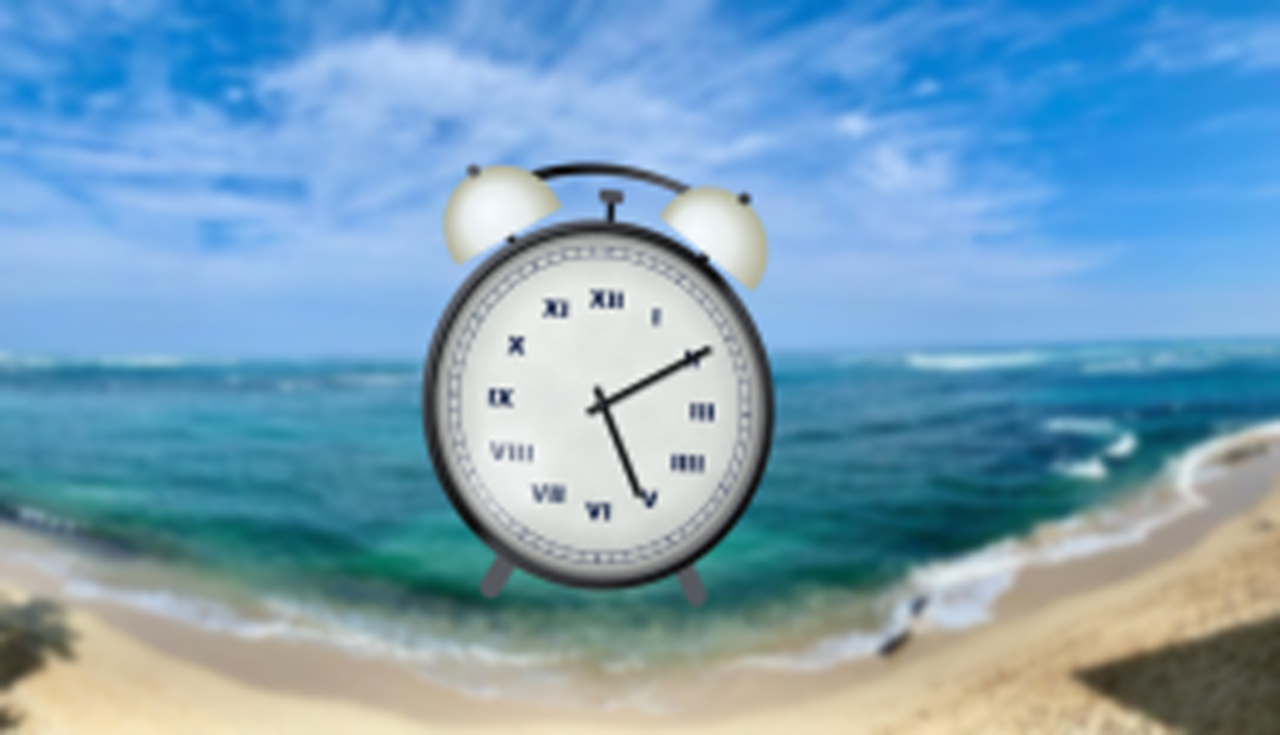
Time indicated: **5:10**
